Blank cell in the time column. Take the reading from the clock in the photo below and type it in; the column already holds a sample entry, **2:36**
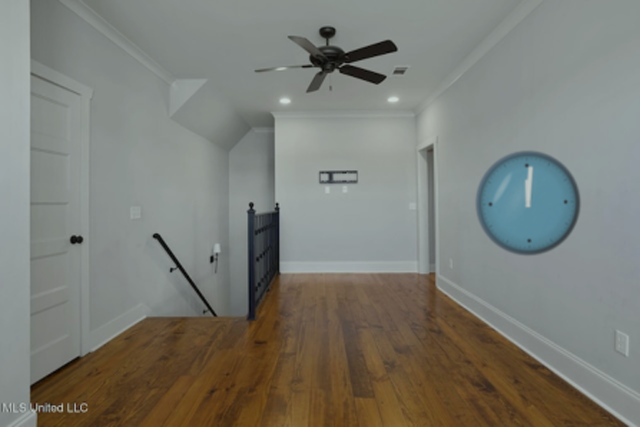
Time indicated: **12:01**
